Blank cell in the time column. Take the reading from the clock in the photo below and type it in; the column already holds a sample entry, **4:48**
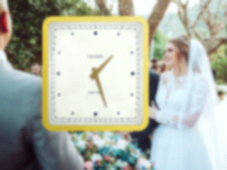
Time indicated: **1:27**
